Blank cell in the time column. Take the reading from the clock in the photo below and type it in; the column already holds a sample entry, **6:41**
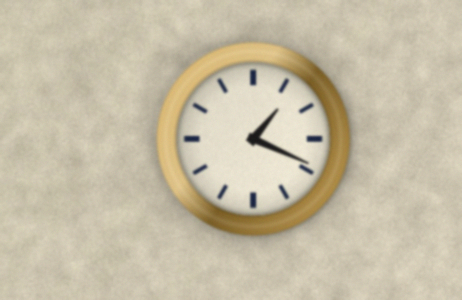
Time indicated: **1:19**
